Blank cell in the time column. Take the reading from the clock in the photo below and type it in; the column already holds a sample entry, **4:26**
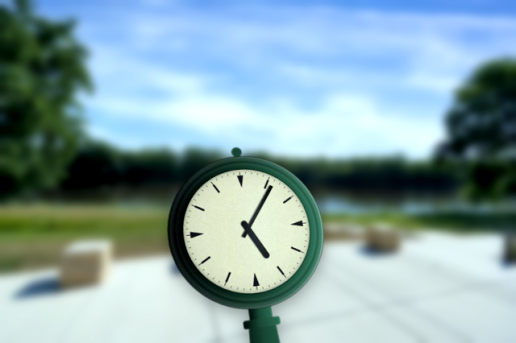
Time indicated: **5:06**
